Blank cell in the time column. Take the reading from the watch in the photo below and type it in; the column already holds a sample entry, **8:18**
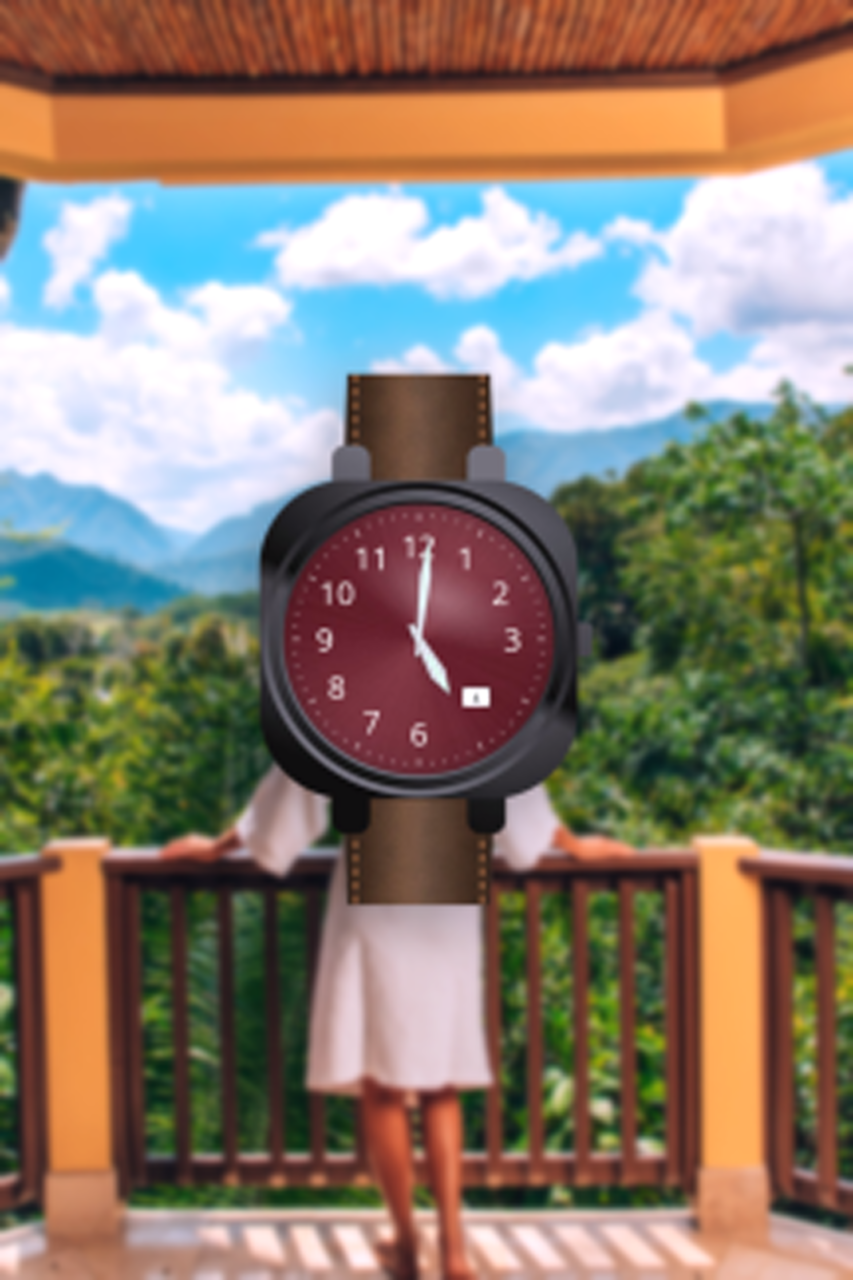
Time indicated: **5:01**
